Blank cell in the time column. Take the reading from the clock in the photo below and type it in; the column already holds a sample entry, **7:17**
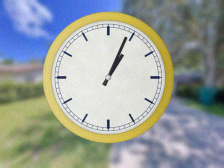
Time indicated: **1:04**
